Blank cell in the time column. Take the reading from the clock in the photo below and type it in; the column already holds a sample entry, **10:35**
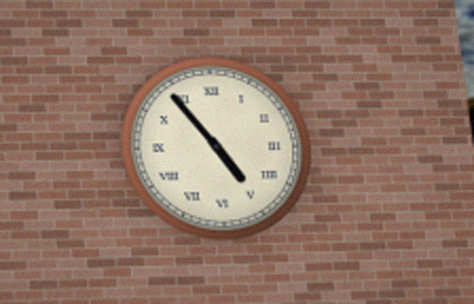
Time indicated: **4:54**
